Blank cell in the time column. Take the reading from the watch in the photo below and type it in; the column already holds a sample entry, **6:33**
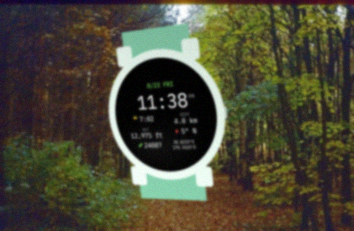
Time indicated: **11:38**
